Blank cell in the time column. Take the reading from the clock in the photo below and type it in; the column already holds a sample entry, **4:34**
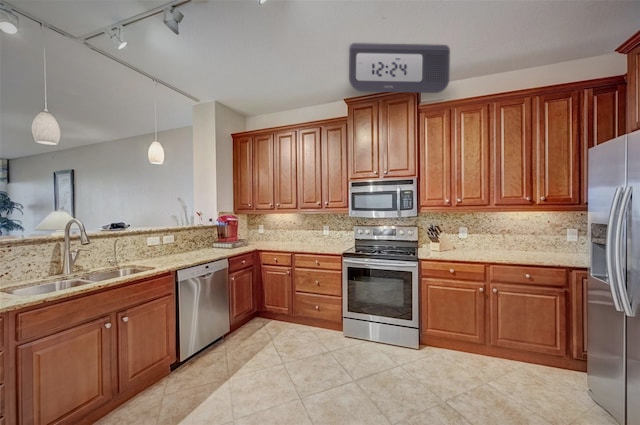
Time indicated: **12:24**
